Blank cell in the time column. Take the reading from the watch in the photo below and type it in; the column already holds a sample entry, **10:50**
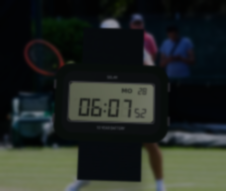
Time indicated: **6:07**
